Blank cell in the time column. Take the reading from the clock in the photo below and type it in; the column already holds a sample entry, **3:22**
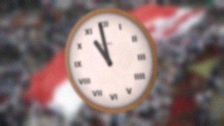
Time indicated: **10:59**
